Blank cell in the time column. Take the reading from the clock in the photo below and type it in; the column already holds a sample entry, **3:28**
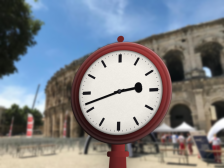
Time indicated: **2:42**
